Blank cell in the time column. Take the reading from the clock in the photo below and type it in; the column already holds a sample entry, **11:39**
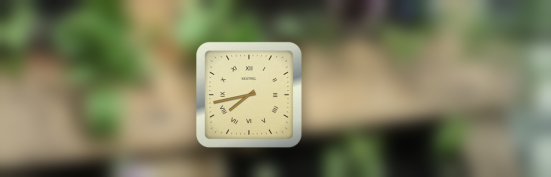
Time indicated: **7:43**
